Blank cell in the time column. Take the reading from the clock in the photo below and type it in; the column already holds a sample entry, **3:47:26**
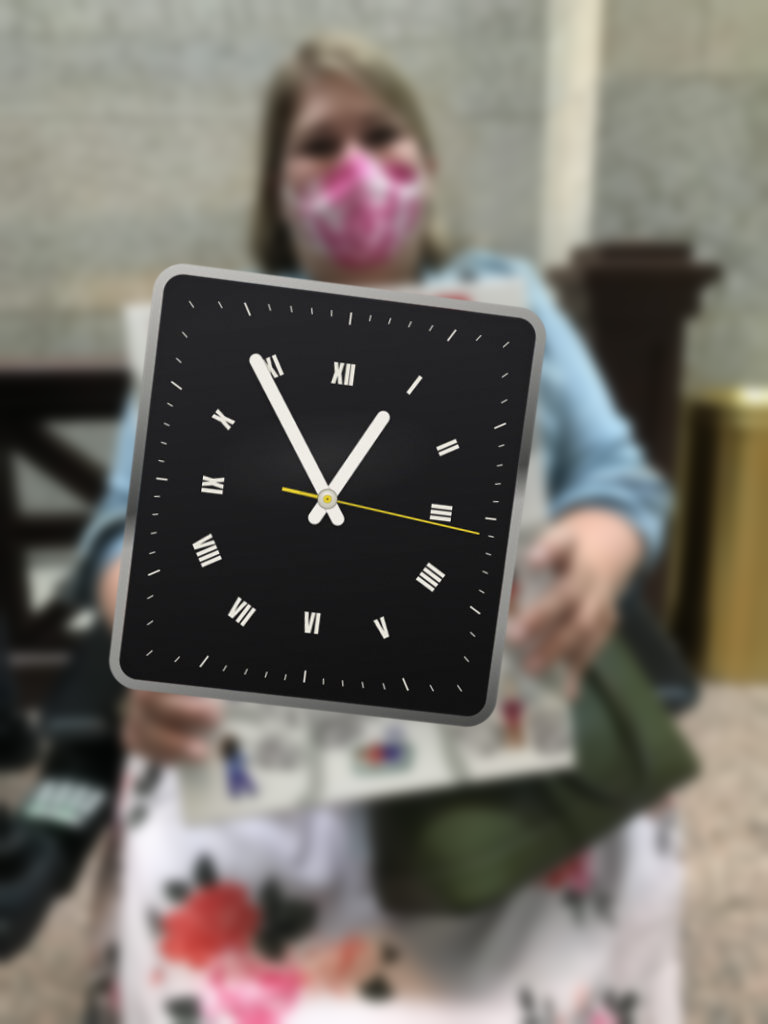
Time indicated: **12:54:16**
